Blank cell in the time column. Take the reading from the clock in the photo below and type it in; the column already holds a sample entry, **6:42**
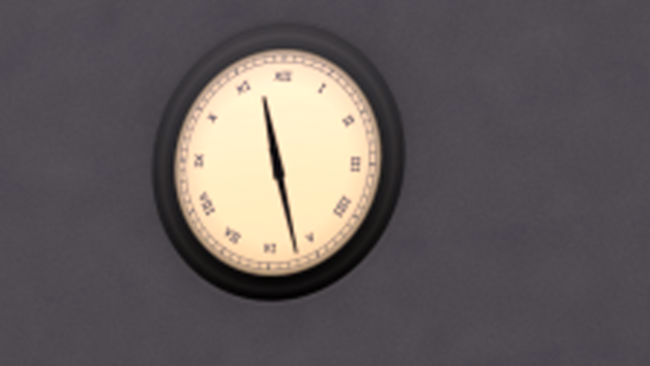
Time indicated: **11:27**
